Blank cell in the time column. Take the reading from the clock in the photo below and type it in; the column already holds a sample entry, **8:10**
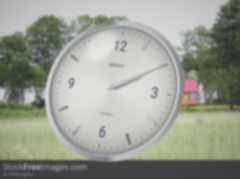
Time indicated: **2:10**
